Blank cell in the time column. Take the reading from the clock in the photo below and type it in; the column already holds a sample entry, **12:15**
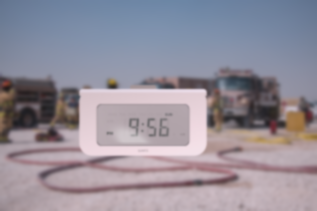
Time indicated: **9:56**
